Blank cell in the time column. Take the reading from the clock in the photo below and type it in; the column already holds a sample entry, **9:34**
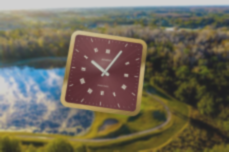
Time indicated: **10:05**
